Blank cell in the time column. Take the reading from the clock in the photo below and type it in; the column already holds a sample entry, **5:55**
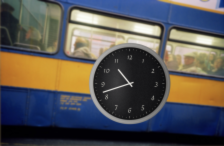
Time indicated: **10:42**
